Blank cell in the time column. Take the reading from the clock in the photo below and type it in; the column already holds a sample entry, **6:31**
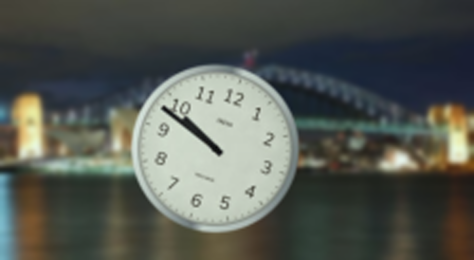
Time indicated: **9:48**
